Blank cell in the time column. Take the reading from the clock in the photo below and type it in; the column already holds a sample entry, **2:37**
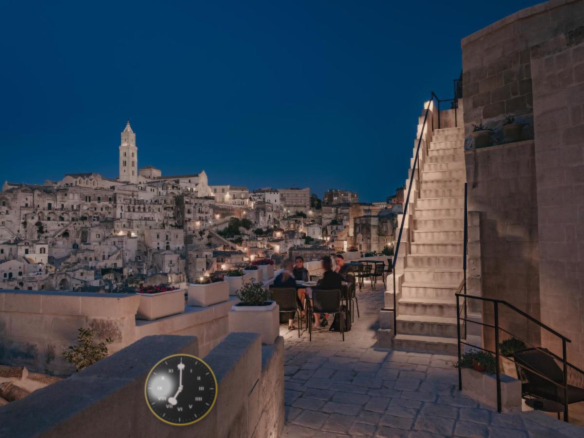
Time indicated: **7:00**
